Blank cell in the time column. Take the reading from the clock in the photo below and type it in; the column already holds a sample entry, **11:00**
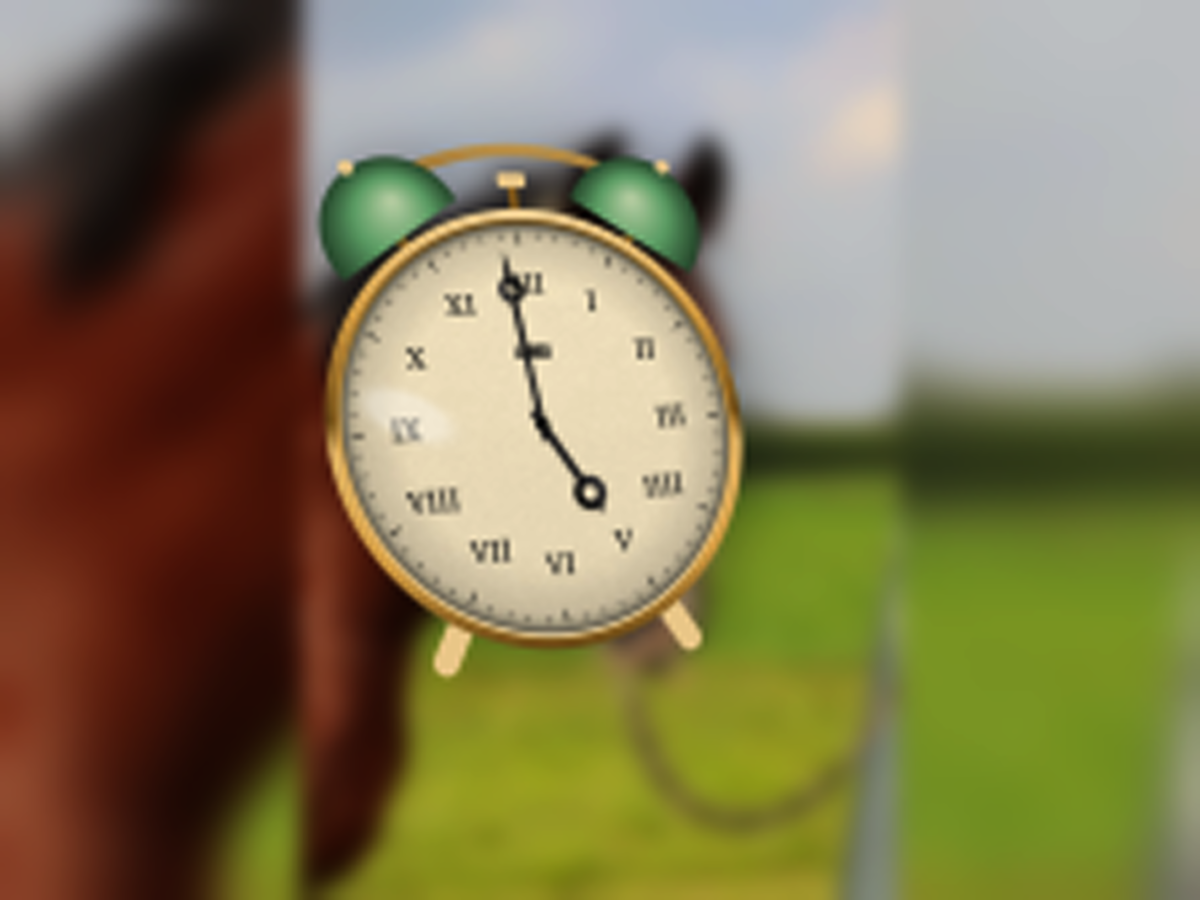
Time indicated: **4:59**
